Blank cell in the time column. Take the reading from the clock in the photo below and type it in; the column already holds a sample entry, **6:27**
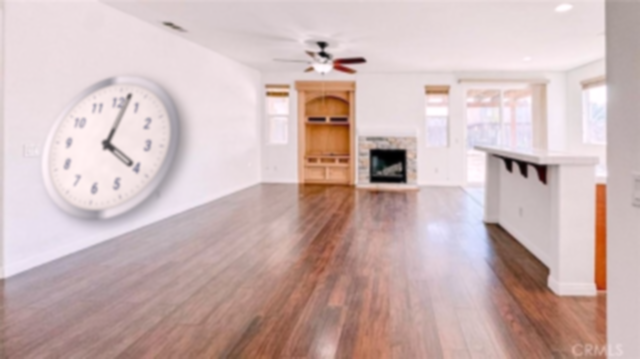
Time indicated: **4:02**
